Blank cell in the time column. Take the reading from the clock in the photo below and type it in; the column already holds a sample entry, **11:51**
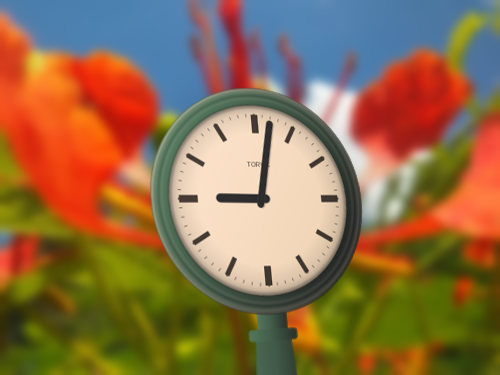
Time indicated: **9:02**
